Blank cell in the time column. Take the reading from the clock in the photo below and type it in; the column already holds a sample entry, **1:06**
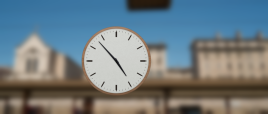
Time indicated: **4:53**
